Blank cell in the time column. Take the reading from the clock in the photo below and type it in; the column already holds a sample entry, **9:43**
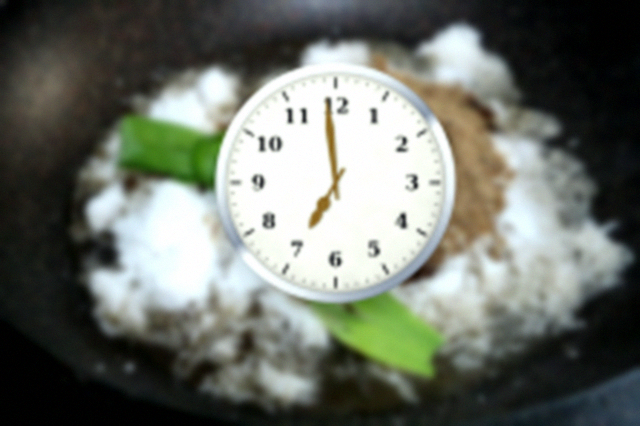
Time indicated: **6:59**
